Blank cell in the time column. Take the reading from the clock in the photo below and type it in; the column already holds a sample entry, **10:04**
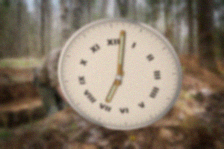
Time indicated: **7:02**
